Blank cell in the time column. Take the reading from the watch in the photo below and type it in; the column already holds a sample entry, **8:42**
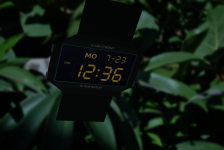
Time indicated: **12:36**
